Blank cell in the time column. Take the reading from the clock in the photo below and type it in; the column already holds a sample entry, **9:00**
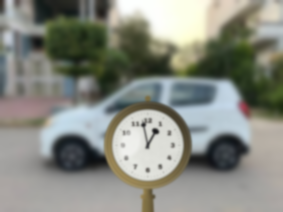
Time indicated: **12:58**
